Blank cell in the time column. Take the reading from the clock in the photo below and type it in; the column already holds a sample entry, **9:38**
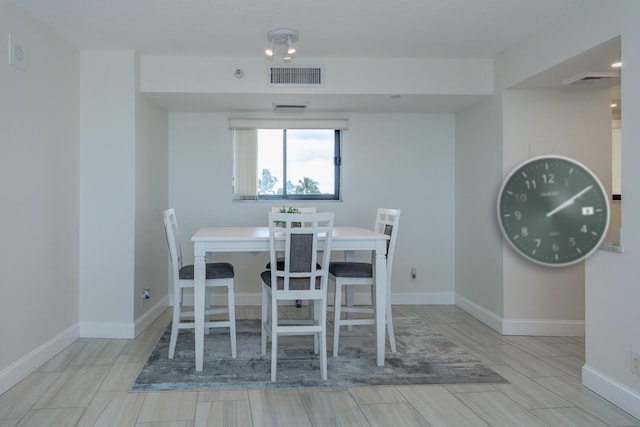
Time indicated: **2:10**
